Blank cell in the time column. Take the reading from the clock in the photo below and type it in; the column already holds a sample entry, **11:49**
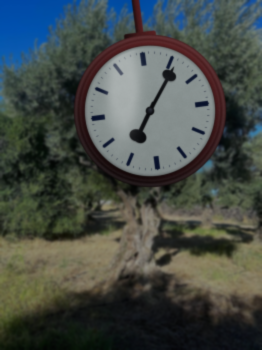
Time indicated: **7:06**
